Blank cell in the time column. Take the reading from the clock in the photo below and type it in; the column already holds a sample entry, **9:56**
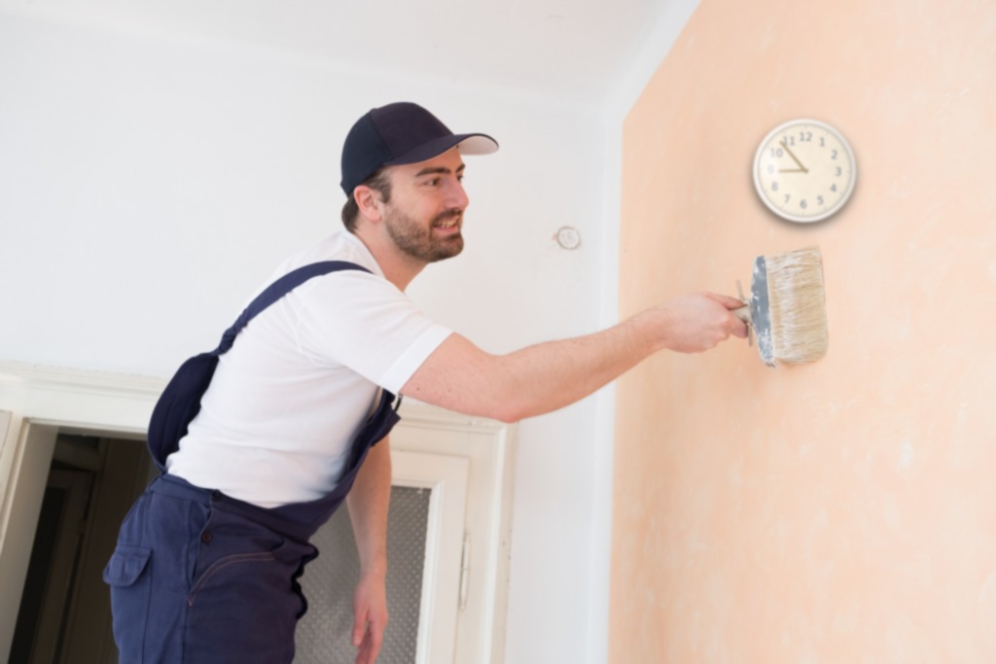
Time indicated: **8:53**
